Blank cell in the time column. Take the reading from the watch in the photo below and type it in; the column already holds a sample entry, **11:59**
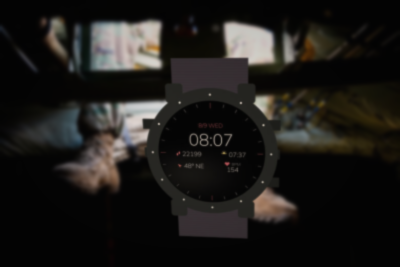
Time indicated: **8:07**
